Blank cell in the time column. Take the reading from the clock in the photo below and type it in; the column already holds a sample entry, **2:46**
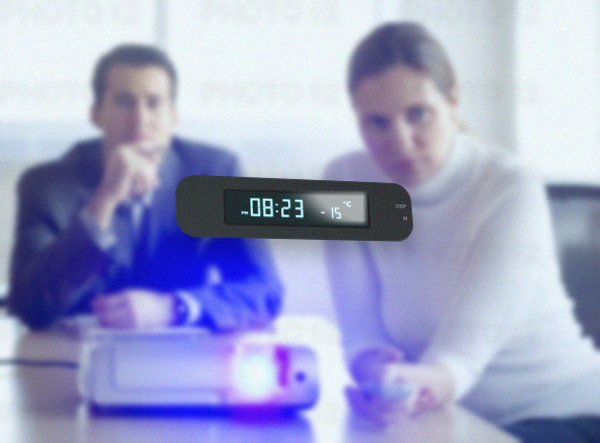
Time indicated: **8:23**
